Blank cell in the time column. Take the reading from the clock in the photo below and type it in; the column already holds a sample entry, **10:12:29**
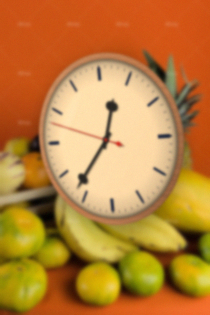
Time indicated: **12:36:48**
